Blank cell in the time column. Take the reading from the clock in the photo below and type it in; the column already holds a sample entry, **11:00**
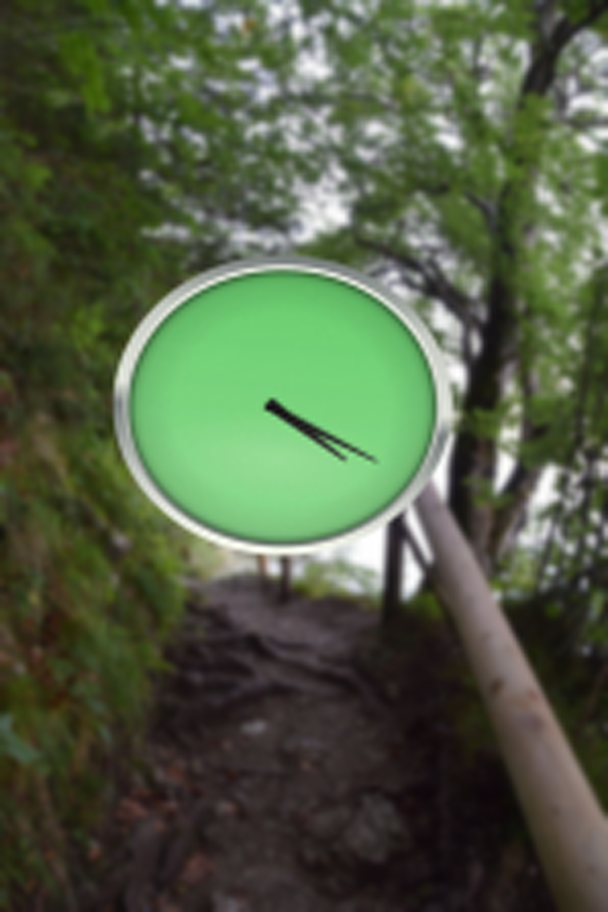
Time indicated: **4:20**
